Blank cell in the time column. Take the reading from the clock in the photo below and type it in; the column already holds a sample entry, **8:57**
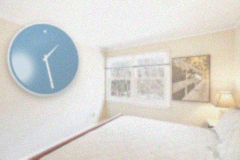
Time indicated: **1:28**
